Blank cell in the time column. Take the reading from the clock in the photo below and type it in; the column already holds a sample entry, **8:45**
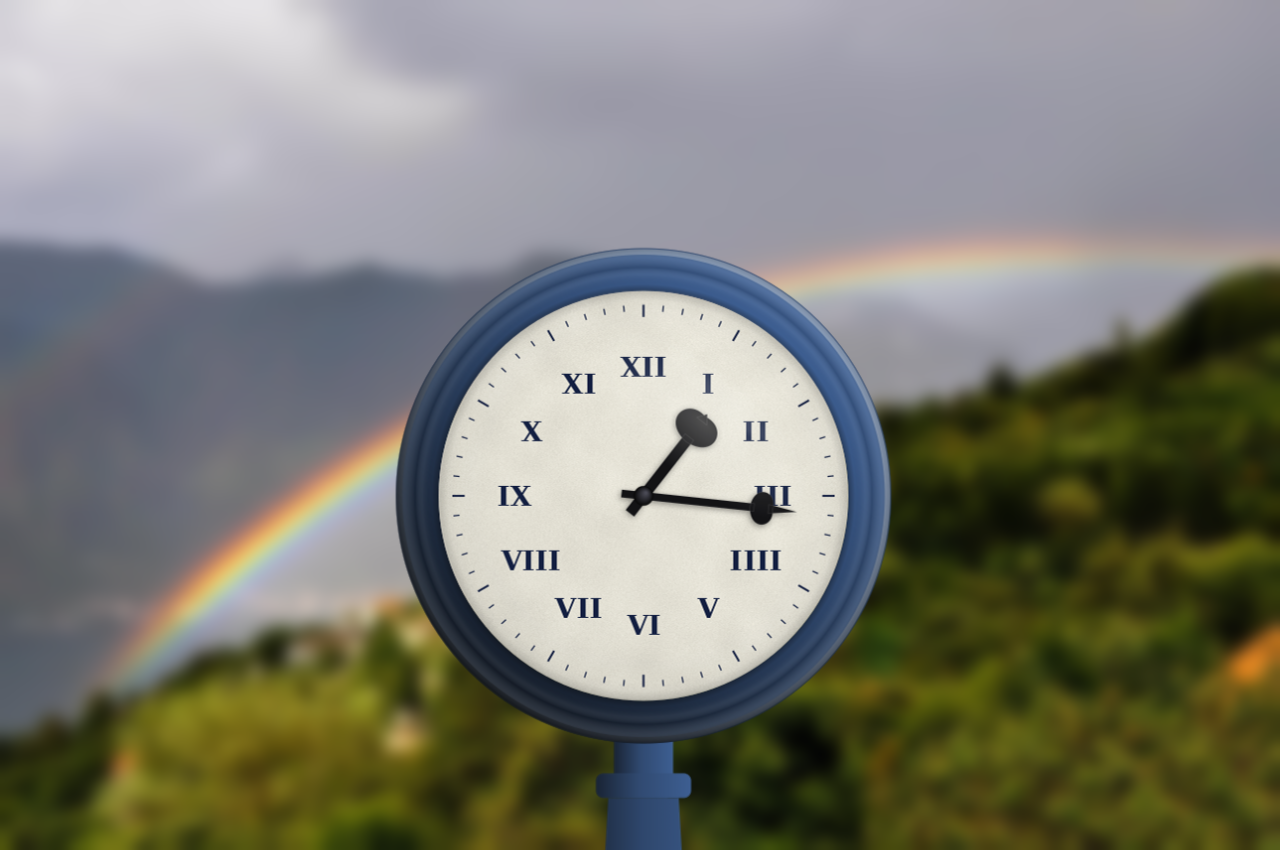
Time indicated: **1:16**
